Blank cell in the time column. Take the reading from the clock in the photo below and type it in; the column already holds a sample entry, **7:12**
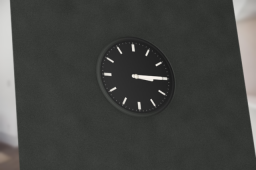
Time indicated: **3:15**
